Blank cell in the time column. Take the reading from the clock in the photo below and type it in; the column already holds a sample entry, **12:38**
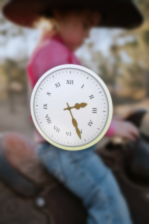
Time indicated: **2:26**
